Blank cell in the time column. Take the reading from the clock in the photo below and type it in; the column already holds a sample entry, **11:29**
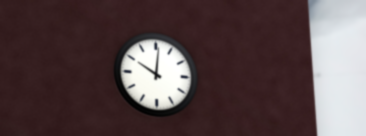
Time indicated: **10:01**
